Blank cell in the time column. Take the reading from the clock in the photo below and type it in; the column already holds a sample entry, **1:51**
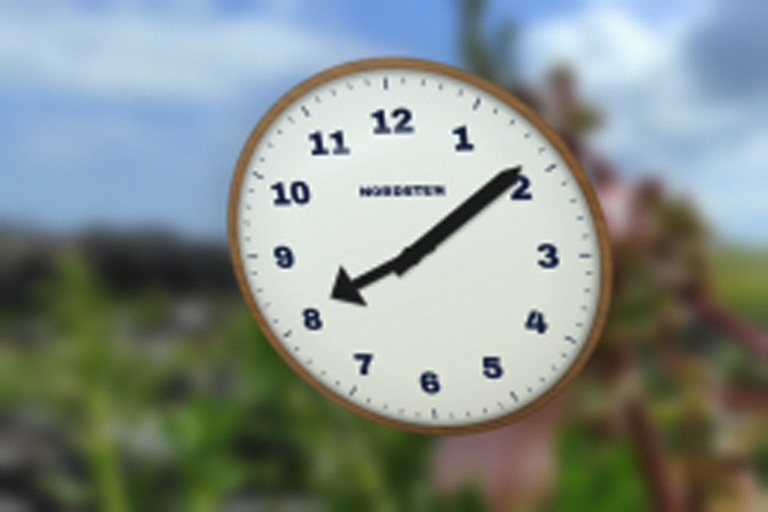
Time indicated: **8:09**
